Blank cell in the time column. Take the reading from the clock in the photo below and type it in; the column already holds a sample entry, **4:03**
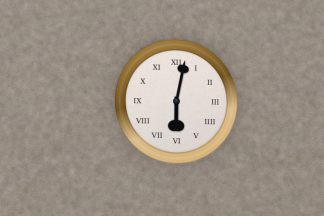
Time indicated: **6:02**
